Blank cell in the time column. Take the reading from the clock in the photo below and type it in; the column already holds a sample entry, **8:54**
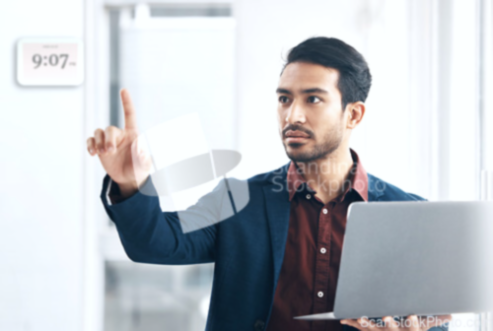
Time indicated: **9:07**
